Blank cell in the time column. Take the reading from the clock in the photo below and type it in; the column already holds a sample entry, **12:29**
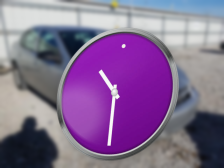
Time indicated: **10:29**
